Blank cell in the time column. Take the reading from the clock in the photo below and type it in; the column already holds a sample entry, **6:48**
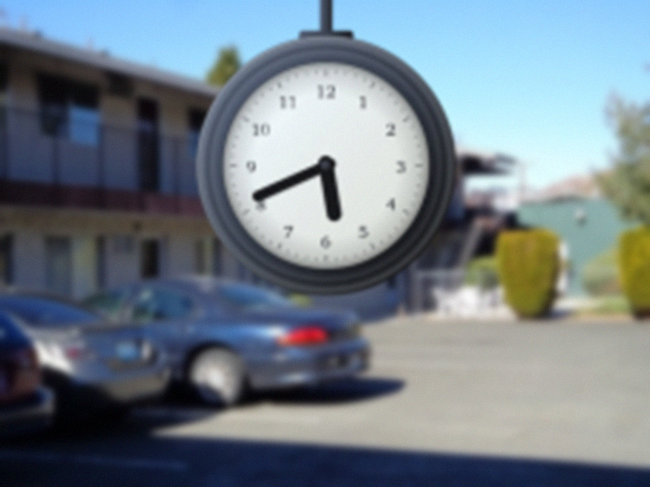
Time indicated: **5:41**
